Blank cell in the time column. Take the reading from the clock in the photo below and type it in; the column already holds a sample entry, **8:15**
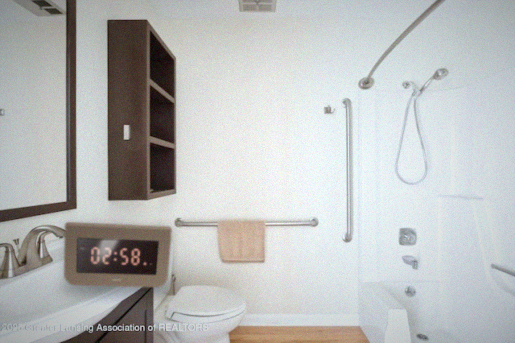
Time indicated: **2:58**
